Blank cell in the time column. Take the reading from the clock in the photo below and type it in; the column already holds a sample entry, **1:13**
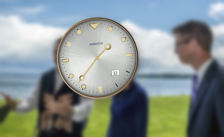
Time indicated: **1:37**
